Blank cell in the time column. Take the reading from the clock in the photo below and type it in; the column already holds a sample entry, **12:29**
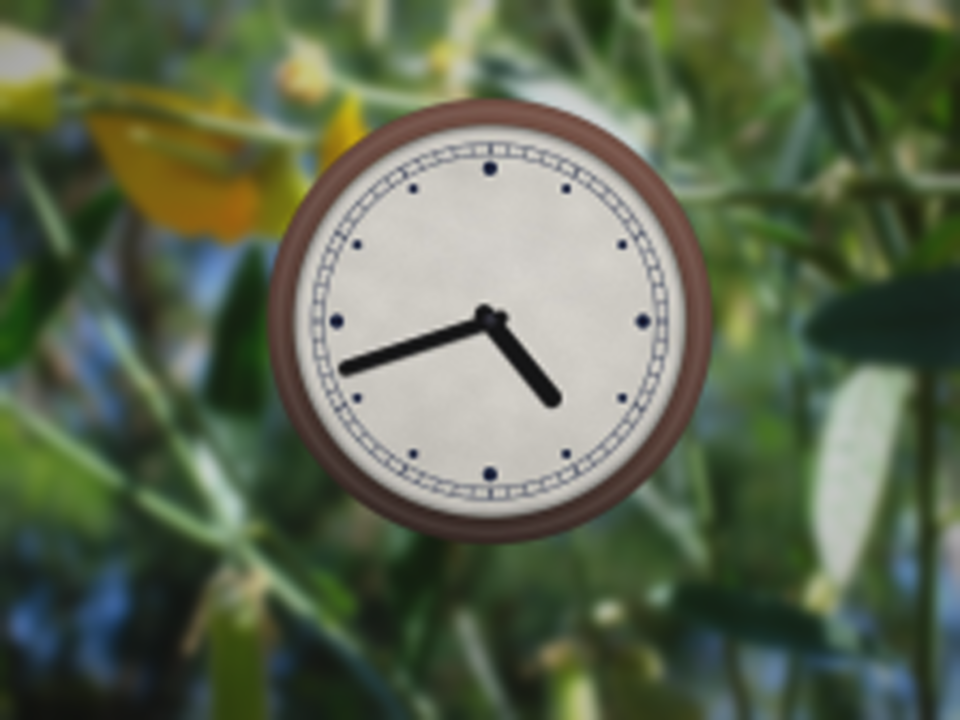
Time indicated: **4:42**
